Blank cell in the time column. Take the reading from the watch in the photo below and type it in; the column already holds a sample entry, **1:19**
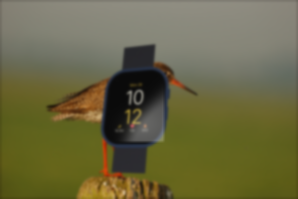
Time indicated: **10:12**
